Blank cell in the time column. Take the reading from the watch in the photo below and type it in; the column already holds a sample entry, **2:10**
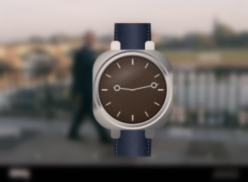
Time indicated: **9:13**
